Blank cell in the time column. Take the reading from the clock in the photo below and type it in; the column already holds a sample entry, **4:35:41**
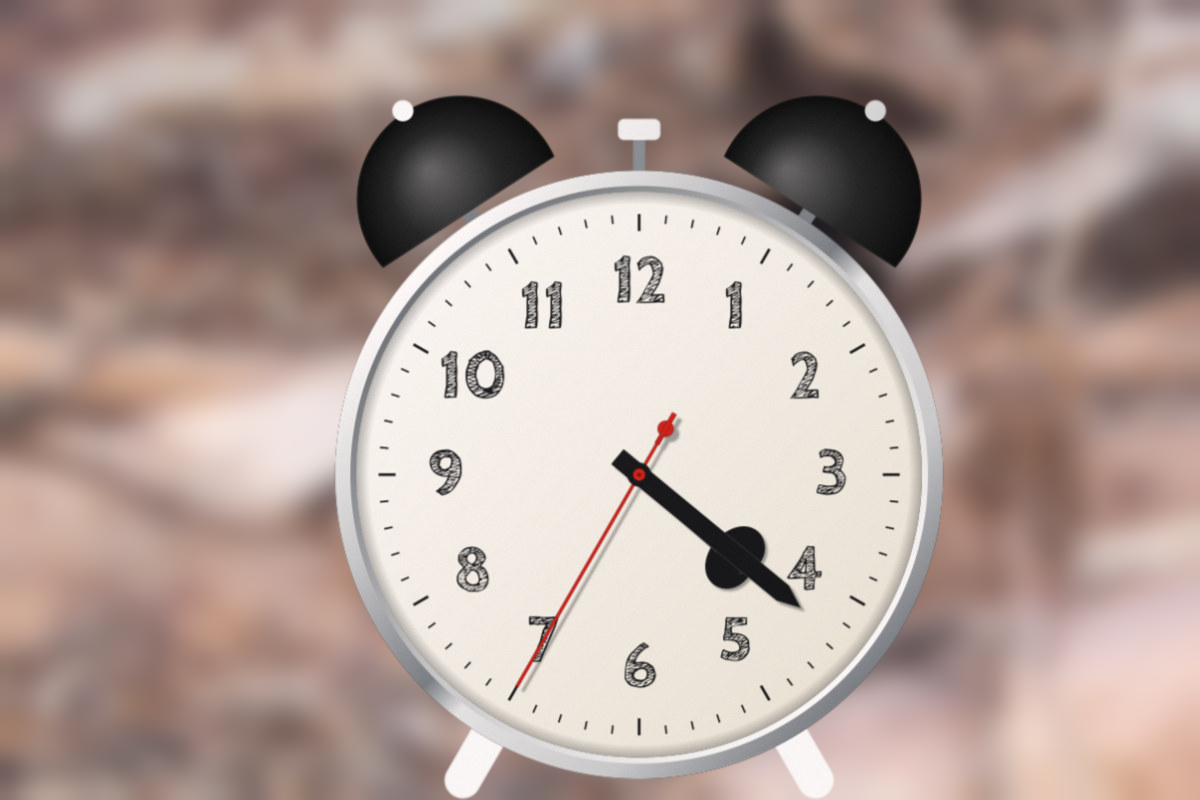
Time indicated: **4:21:35**
